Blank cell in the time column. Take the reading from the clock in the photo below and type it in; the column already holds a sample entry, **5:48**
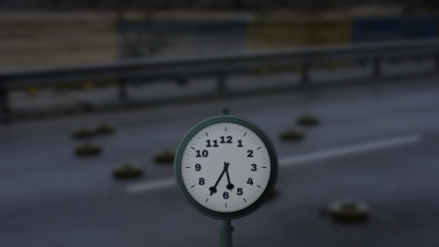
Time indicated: **5:35**
